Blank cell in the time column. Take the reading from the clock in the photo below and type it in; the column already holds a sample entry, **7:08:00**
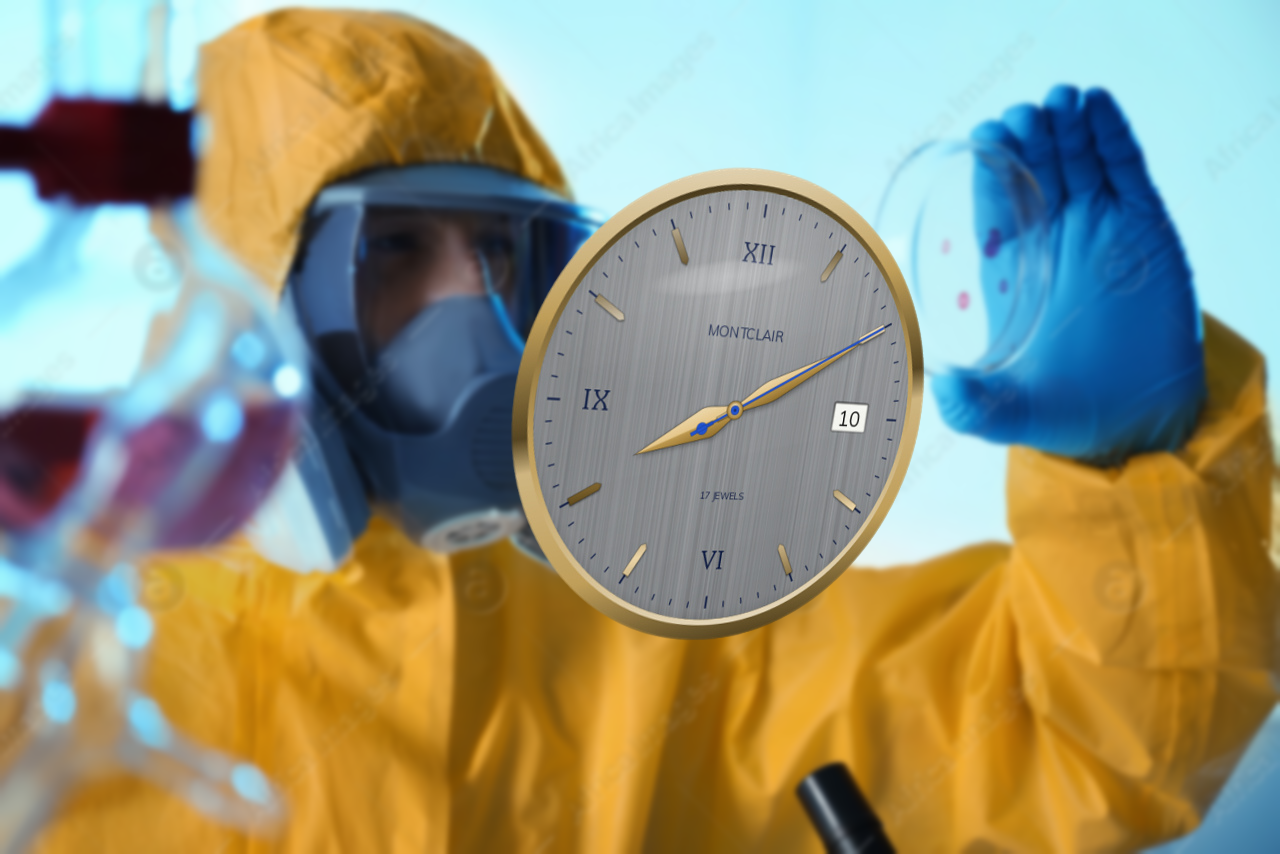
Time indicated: **8:10:10**
